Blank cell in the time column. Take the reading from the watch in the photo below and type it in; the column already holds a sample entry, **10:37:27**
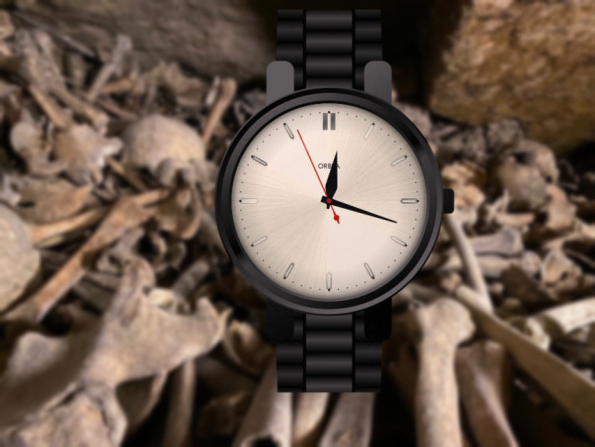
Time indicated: **12:17:56**
